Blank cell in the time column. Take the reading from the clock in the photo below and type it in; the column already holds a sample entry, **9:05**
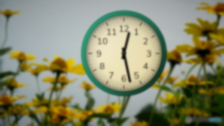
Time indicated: **12:28**
